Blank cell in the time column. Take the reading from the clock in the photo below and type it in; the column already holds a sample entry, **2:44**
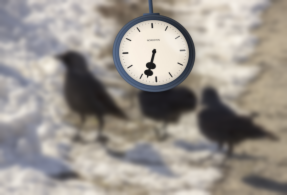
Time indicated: **6:33**
